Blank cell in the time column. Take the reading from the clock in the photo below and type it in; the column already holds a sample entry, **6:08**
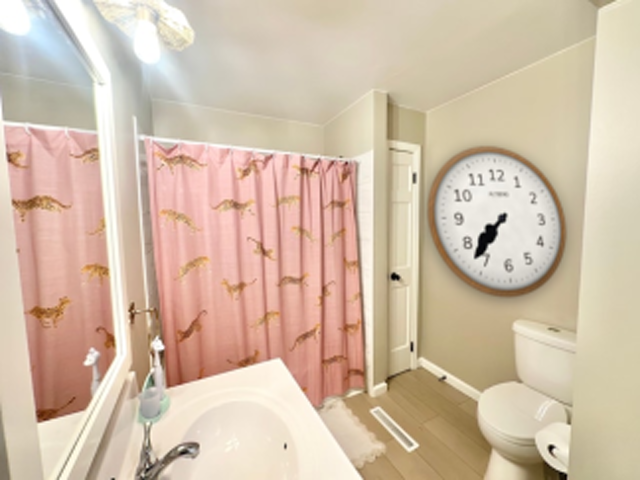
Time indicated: **7:37**
